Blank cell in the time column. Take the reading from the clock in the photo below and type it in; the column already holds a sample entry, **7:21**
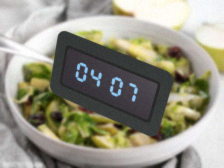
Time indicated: **4:07**
